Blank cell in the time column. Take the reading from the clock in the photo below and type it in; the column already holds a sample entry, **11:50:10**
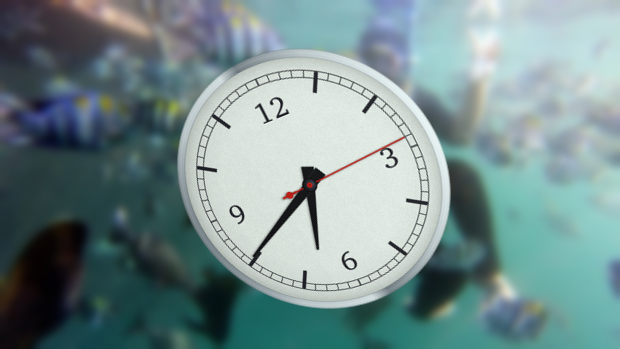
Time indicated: **6:40:14**
